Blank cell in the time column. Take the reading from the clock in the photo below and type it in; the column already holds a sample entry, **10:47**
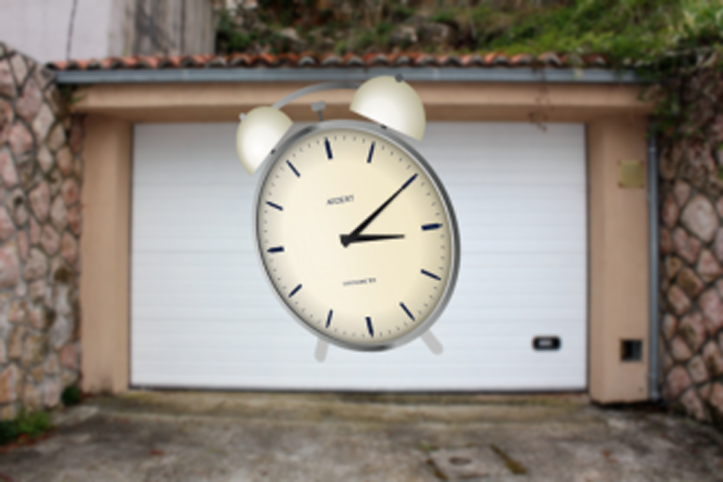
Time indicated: **3:10**
